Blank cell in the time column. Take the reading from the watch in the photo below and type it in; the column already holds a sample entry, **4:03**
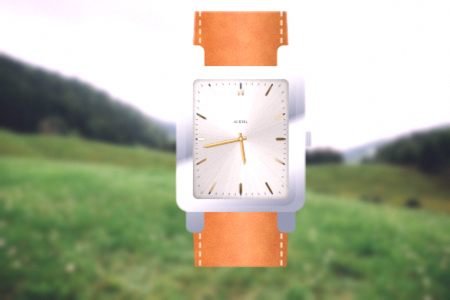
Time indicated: **5:43**
